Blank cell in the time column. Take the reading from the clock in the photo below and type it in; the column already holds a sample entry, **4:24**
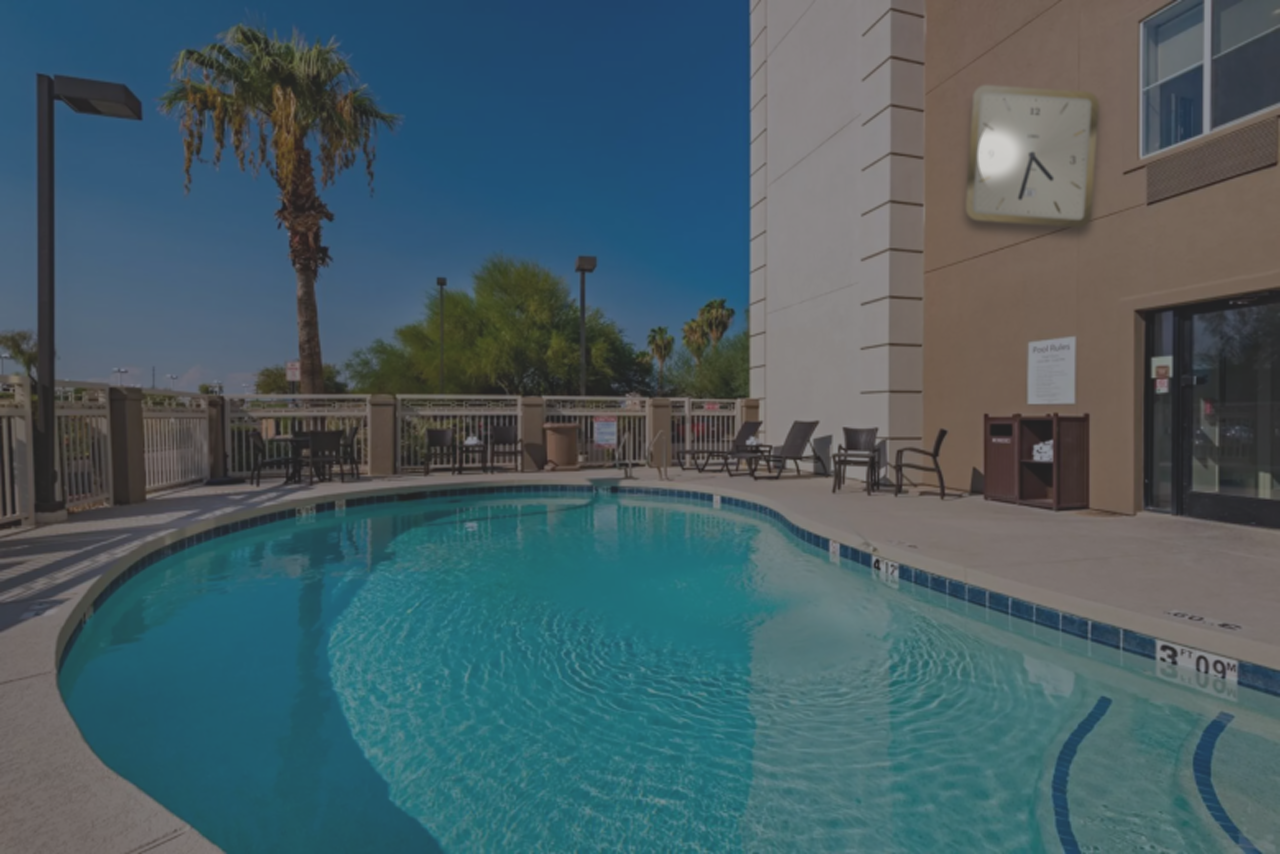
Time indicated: **4:32**
